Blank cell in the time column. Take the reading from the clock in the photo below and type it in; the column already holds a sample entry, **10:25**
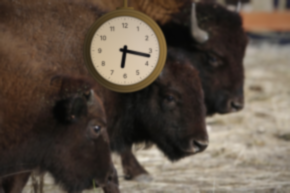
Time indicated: **6:17**
